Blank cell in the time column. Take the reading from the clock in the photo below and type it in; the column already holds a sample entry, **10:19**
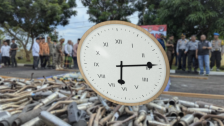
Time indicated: **6:14**
